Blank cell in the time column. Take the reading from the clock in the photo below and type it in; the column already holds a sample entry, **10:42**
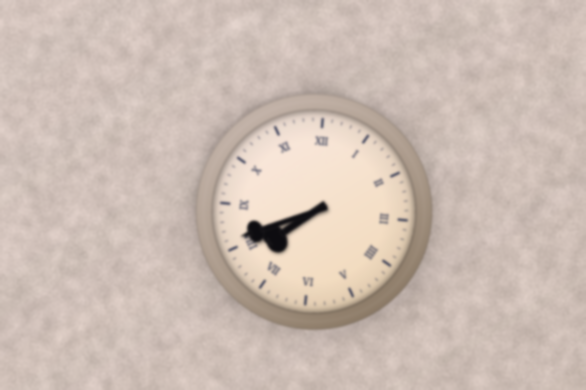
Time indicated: **7:41**
